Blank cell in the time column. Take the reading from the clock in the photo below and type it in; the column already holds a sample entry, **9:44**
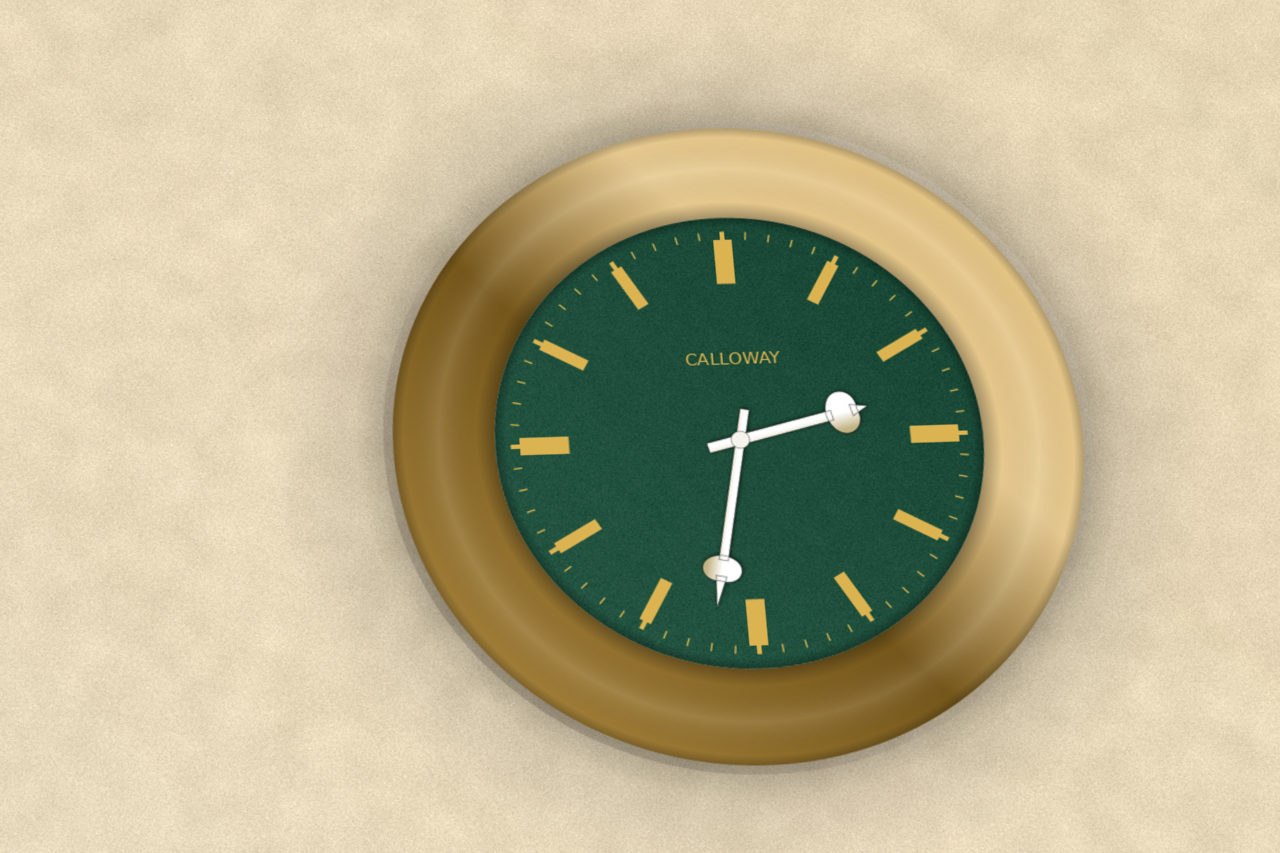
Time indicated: **2:32**
